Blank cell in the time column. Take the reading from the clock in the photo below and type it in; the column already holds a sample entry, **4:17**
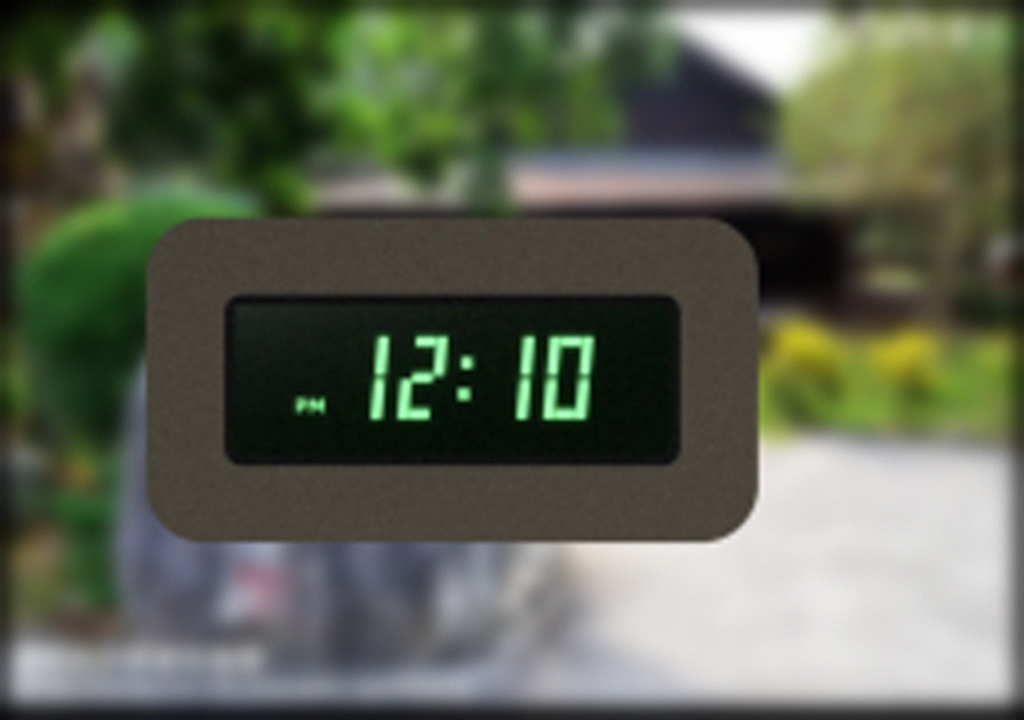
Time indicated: **12:10**
